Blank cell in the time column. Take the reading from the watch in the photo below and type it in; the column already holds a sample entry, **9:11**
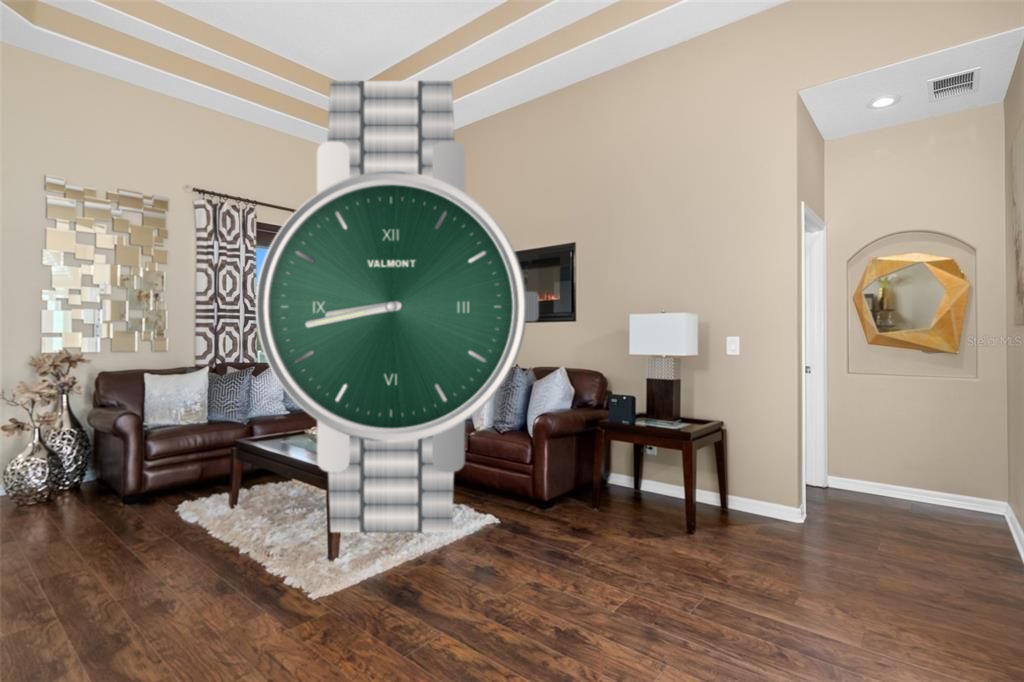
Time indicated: **8:43**
